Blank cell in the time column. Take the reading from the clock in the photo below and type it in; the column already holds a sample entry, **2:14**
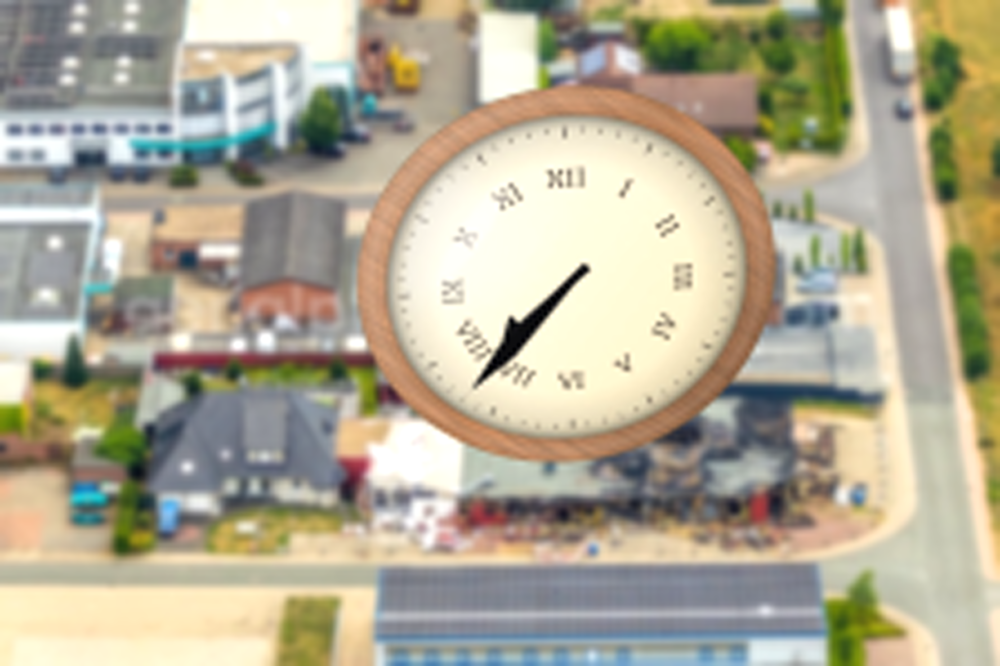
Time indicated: **7:37**
